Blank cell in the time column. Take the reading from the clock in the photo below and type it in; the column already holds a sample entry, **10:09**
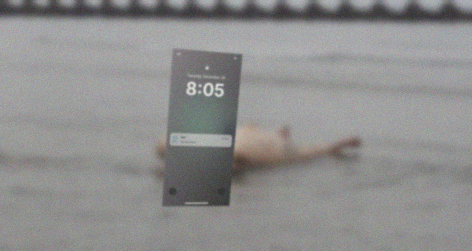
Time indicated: **8:05**
